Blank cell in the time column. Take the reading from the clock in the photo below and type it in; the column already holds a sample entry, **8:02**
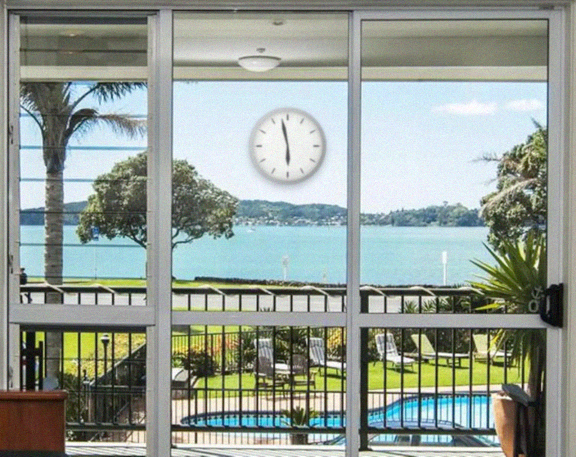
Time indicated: **5:58**
